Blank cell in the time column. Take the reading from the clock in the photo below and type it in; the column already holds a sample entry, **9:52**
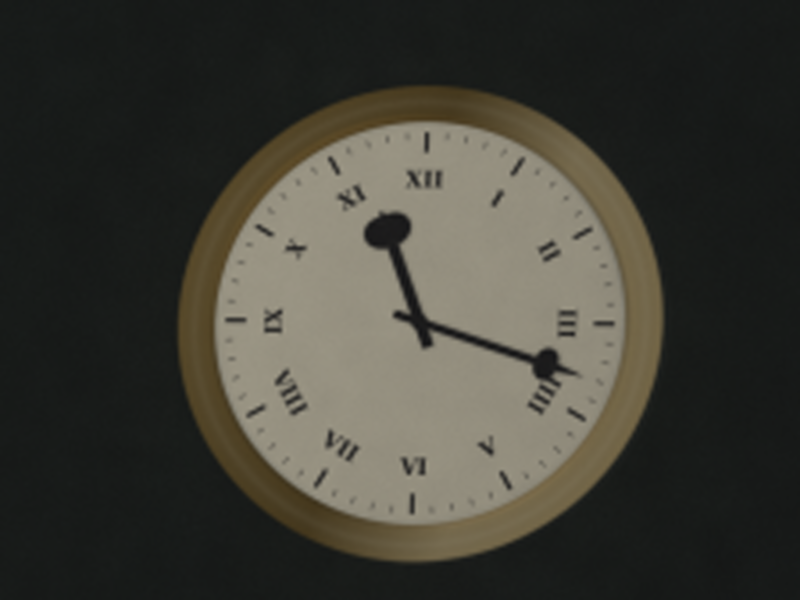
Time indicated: **11:18**
